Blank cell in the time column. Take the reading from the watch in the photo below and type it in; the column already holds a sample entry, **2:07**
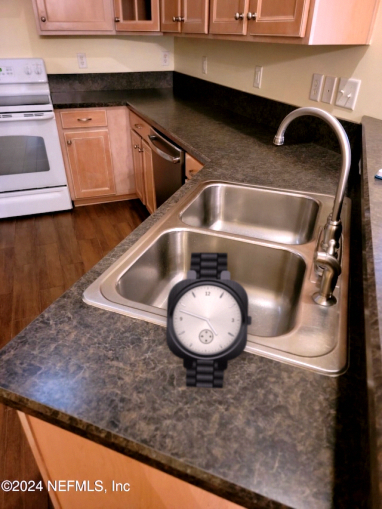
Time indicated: **4:48**
